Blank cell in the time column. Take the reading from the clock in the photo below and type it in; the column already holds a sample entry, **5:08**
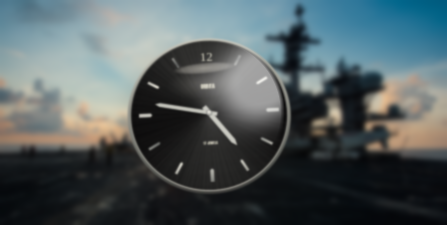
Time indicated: **4:47**
